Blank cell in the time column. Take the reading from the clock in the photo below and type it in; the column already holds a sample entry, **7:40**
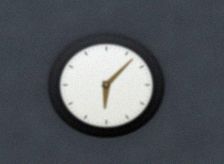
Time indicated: **6:07**
